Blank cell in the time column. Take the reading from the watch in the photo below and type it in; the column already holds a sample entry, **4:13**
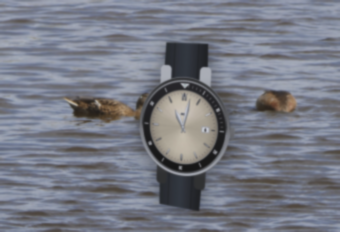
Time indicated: **11:02**
